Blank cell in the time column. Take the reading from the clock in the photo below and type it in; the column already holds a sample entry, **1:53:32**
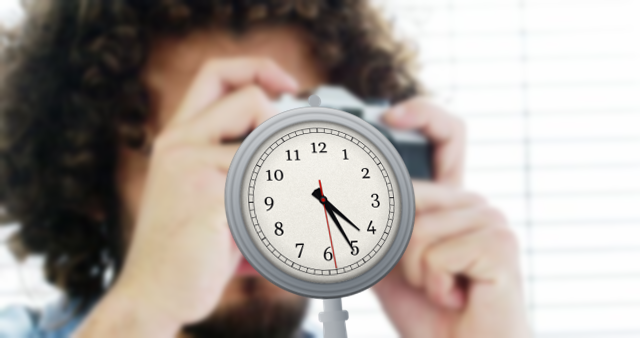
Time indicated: **4:25:29**
